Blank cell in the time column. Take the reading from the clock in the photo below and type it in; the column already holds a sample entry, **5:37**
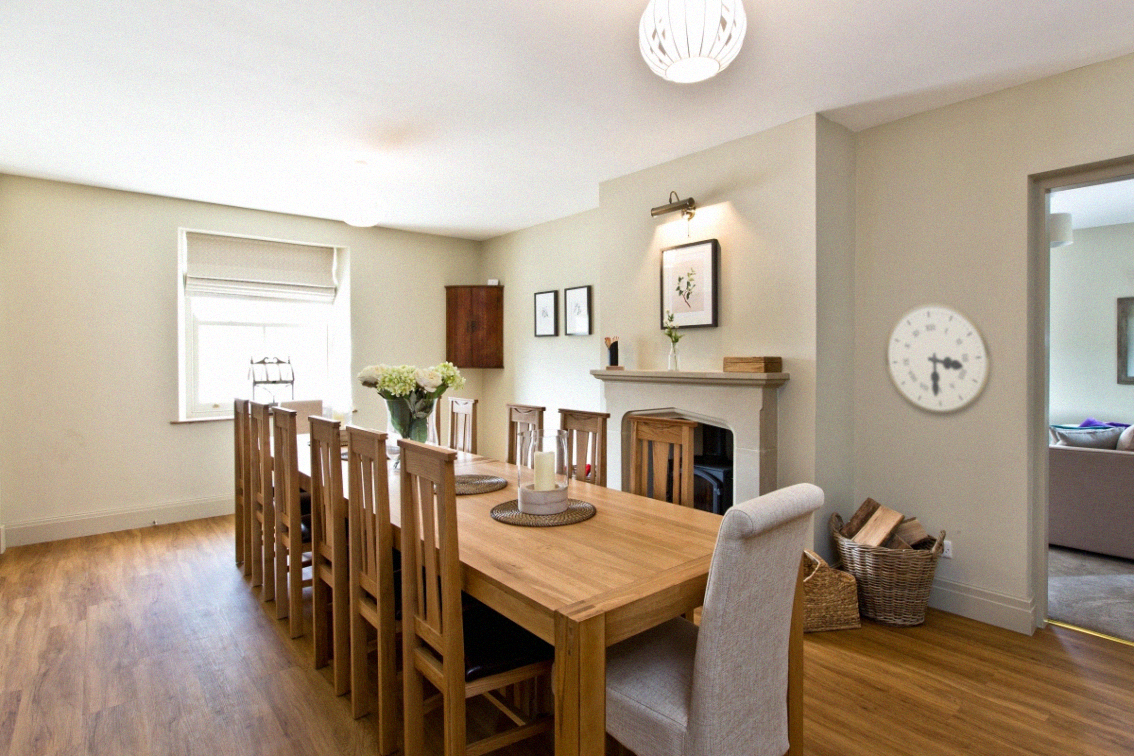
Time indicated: **3:31**
